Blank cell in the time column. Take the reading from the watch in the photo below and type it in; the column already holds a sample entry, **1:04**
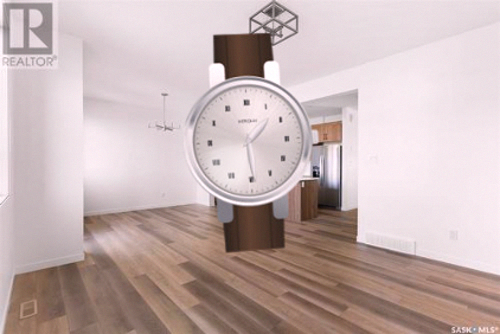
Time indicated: **1:29**
